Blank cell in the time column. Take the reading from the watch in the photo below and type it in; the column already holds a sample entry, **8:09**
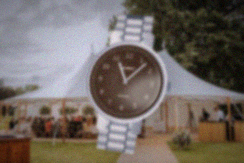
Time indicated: **11:07**
